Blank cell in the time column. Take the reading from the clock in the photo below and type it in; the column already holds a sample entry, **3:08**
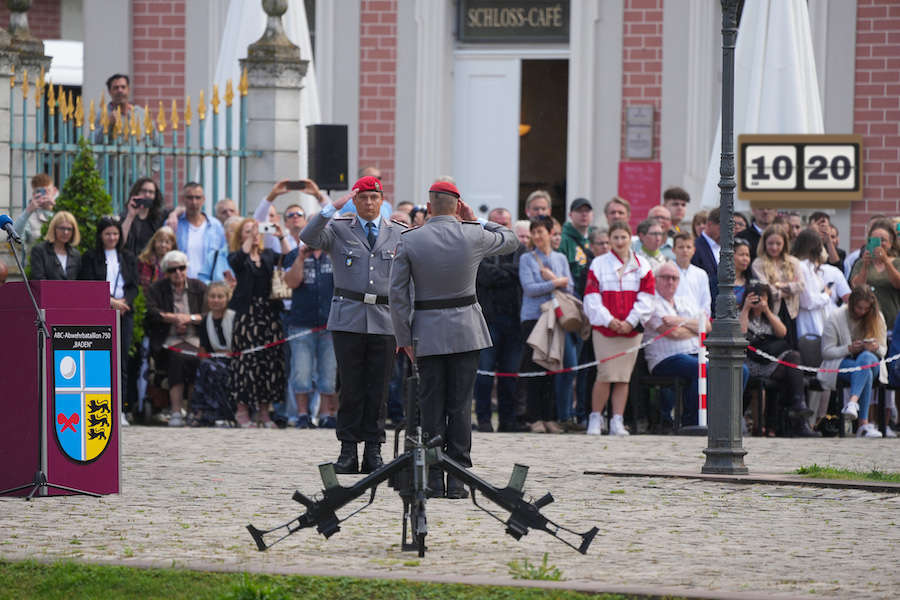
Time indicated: **10:20**
